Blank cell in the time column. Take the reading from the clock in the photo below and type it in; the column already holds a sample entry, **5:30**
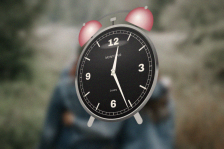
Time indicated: **12:26**
